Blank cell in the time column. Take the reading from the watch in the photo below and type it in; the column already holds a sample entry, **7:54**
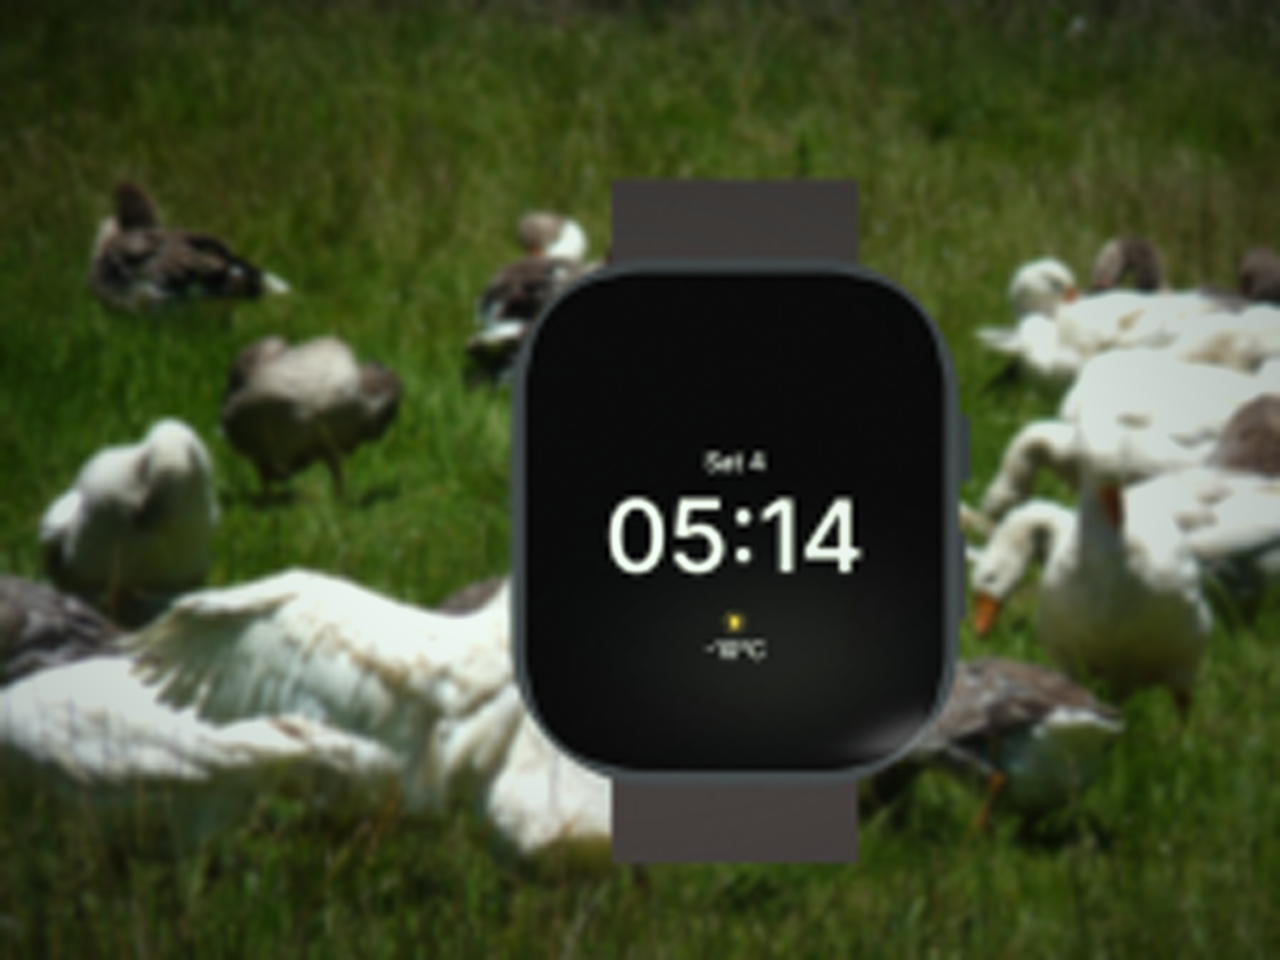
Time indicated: **5:14**
